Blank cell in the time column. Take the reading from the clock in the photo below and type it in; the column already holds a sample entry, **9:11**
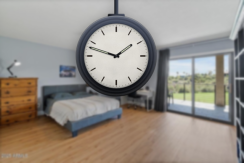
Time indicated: **1:48**
